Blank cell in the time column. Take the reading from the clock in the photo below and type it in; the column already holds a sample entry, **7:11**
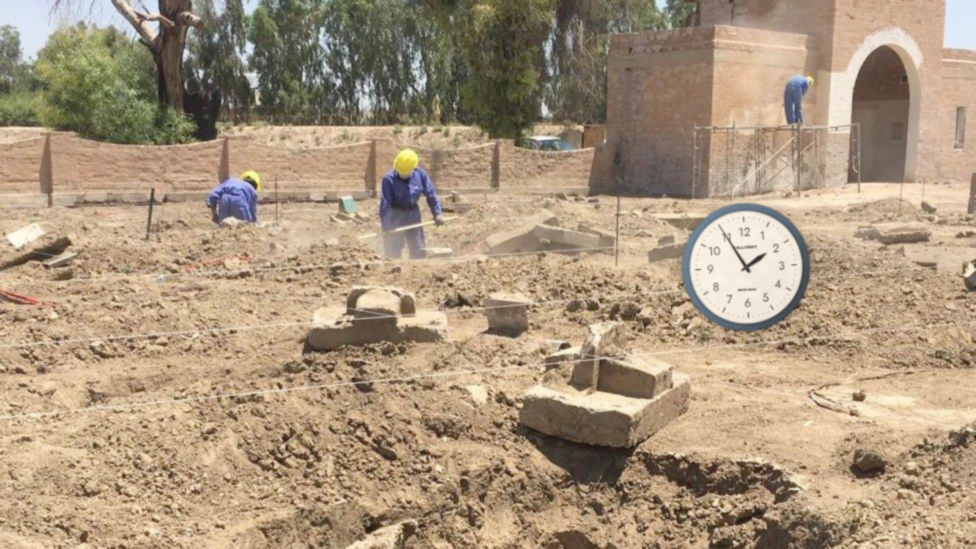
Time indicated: **1:55**
